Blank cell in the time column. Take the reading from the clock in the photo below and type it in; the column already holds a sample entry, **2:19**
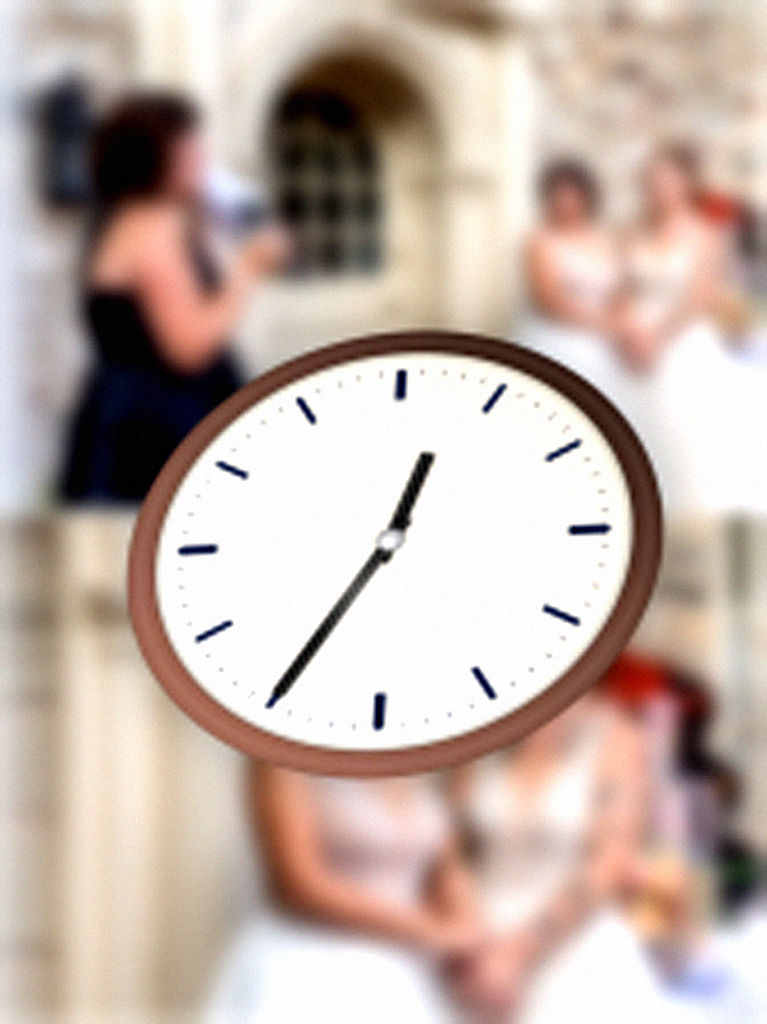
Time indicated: **12:35**
